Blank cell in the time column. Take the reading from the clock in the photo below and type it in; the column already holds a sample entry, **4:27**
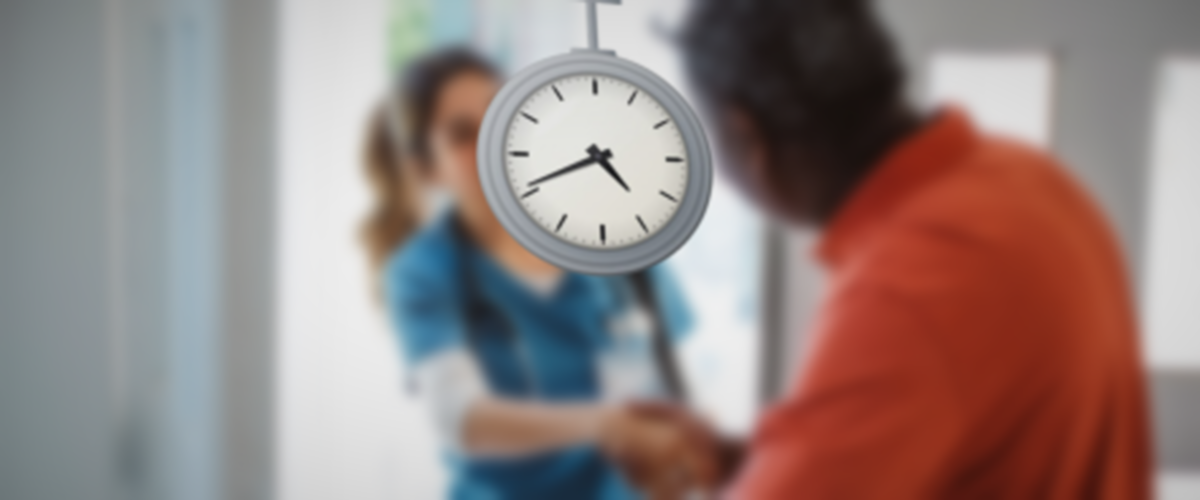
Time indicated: **4:41**
